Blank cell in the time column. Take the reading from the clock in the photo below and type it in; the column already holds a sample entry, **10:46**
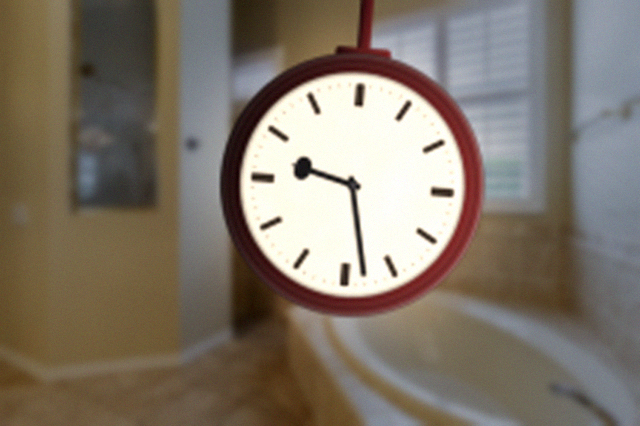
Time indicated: **9:28**
